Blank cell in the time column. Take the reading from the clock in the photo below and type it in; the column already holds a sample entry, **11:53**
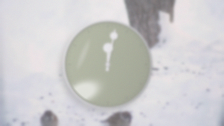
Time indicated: **12:02**
